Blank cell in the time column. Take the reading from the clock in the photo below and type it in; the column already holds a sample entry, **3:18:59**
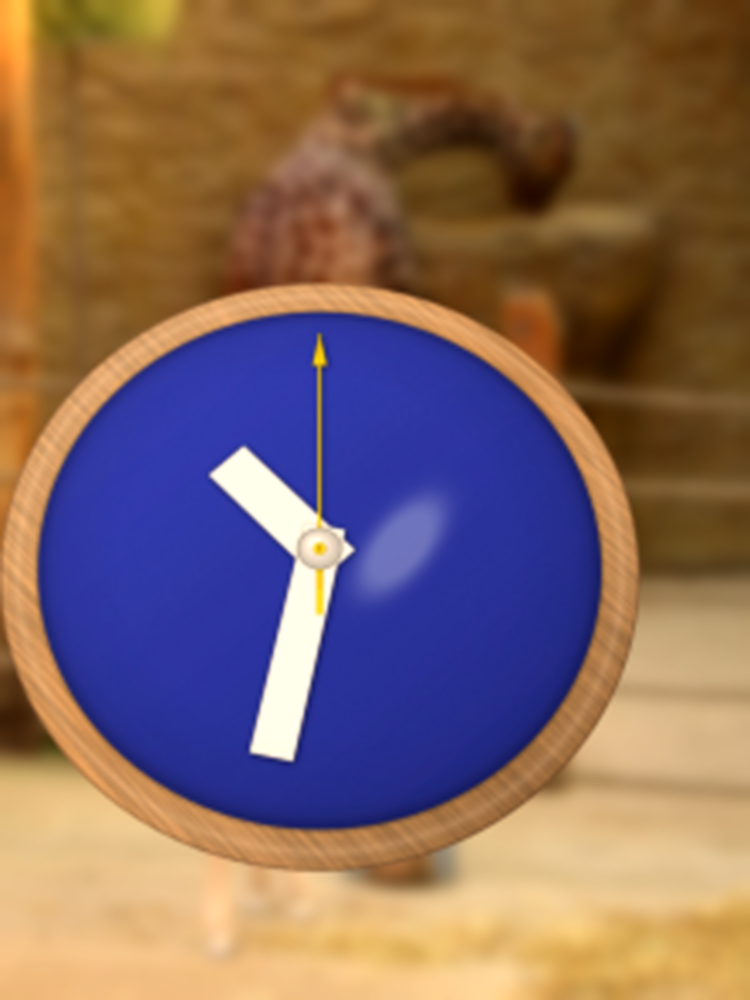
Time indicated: **10:32:00**
